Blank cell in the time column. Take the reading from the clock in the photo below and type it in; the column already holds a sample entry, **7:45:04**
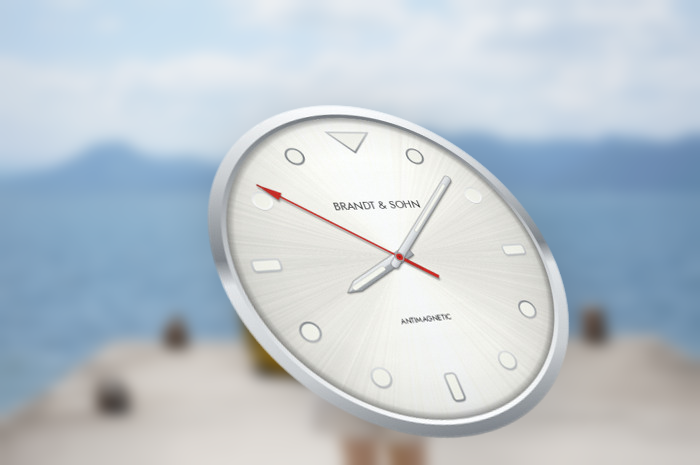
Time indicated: **8:07:51**
